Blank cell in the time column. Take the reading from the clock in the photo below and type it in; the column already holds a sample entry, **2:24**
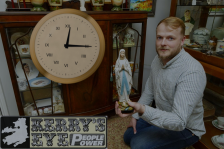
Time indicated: **12:15**
